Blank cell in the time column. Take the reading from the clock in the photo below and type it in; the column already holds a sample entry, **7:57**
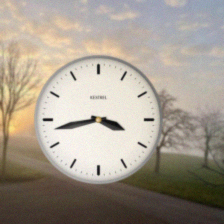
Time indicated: **3:43**
